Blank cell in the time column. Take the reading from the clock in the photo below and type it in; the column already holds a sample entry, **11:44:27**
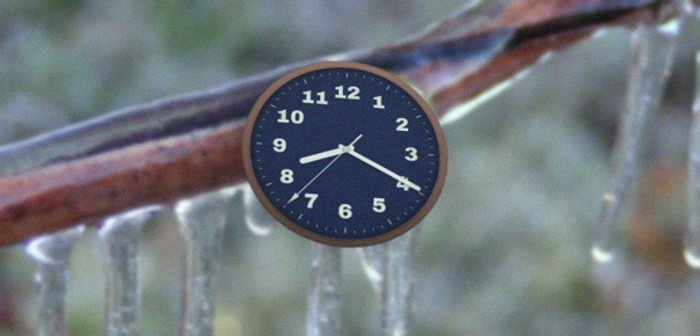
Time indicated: **8:19:37**
